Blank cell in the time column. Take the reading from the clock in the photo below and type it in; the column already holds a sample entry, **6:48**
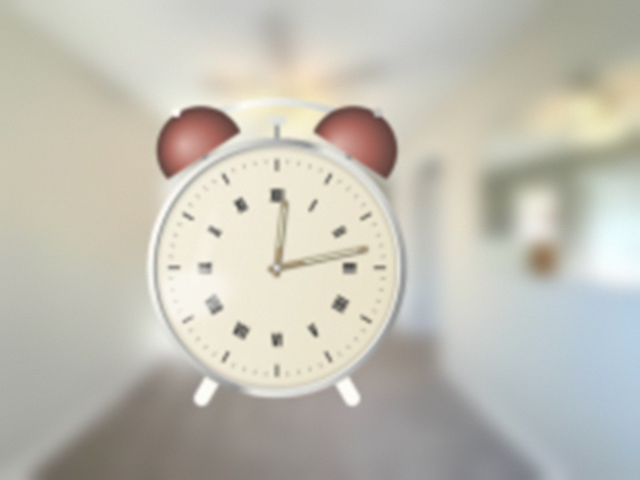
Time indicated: **12:13**
